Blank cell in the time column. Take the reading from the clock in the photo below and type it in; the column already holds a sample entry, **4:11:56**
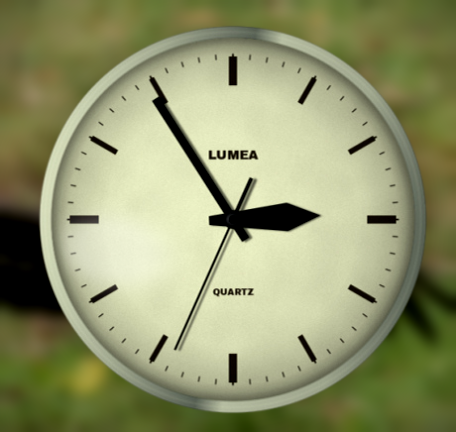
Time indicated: **2:54:34**
